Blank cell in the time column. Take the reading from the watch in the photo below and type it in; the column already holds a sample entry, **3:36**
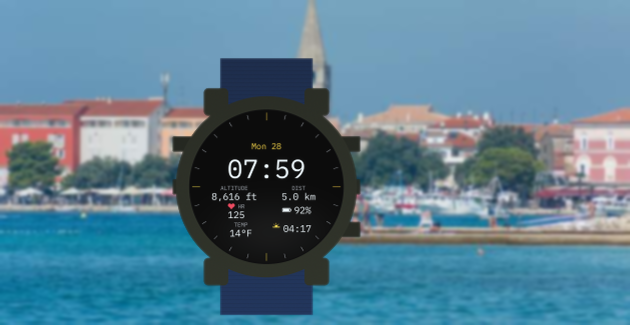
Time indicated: **7:59**
